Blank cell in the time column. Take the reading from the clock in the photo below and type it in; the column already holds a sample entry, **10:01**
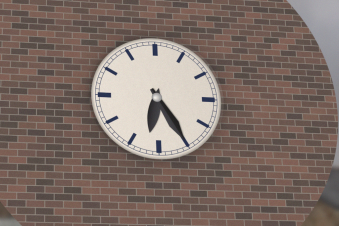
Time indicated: **6:25**
